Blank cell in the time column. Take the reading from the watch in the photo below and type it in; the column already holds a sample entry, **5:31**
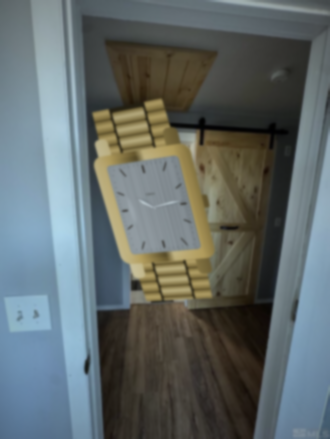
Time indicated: **10:14**
